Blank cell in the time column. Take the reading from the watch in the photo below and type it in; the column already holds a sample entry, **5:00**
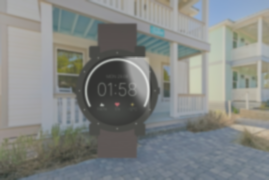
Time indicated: **1:58**
